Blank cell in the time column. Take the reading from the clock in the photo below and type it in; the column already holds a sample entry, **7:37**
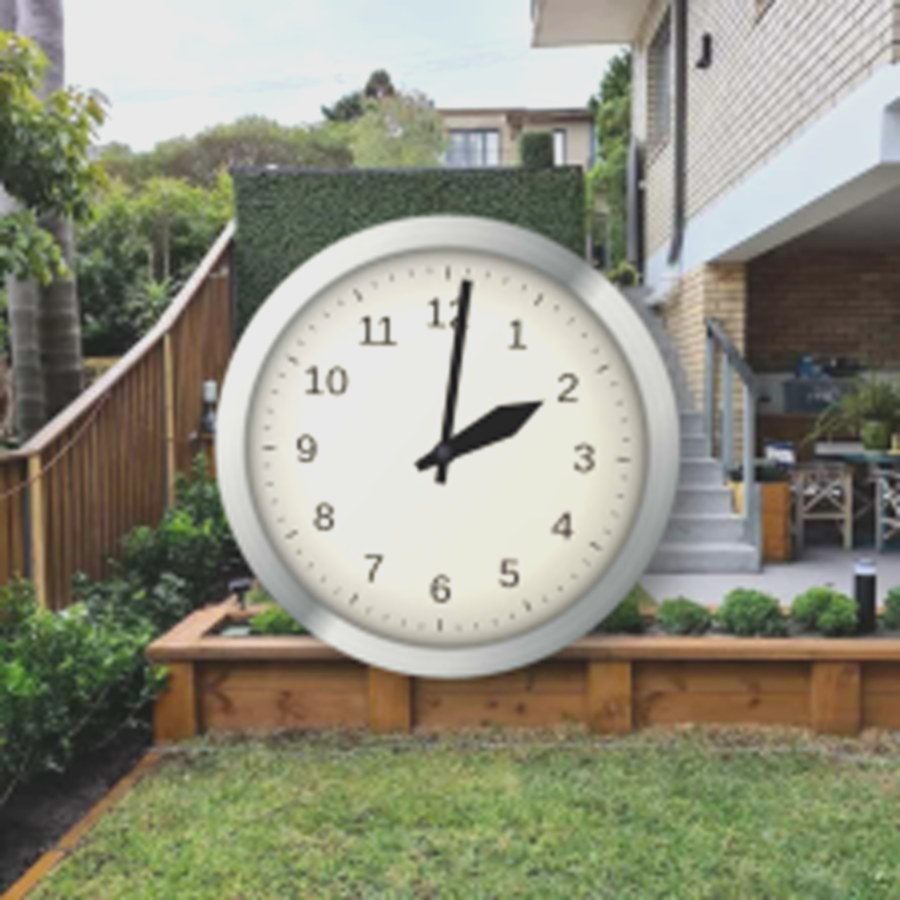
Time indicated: **2:01**
